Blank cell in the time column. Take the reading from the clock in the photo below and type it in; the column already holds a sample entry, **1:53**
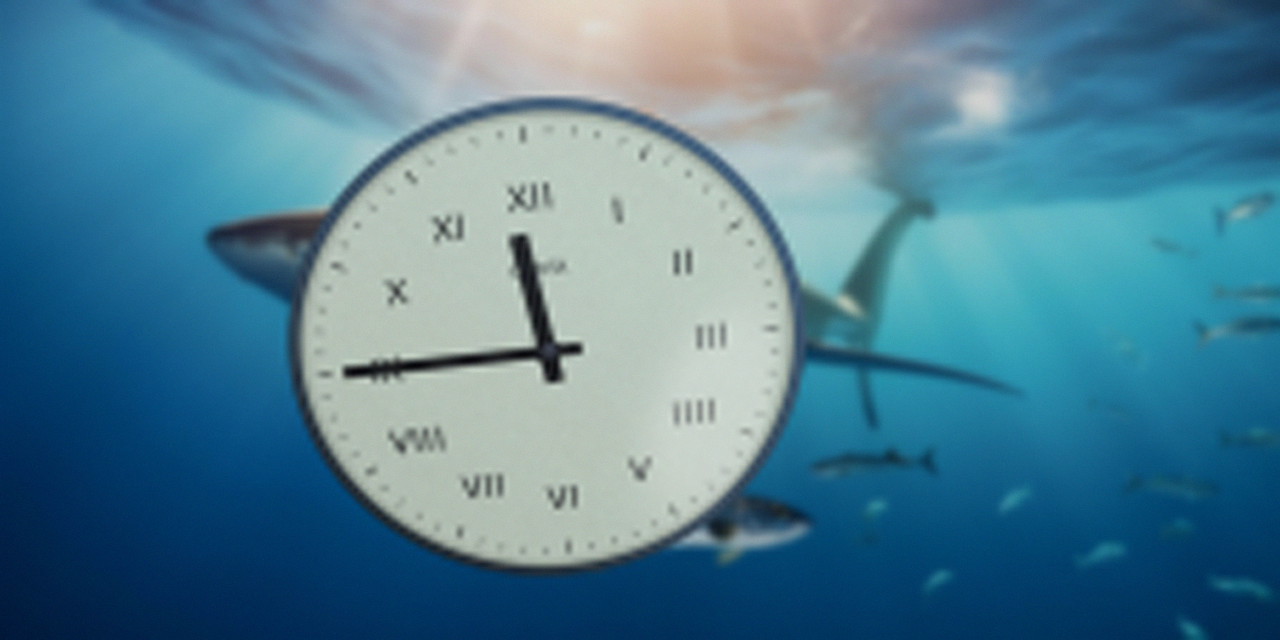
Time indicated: **11:45**
